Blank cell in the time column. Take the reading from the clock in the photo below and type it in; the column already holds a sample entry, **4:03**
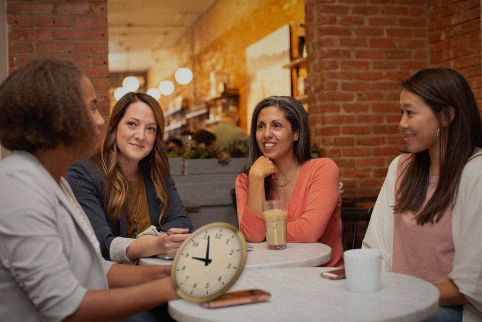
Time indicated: **8:56**
